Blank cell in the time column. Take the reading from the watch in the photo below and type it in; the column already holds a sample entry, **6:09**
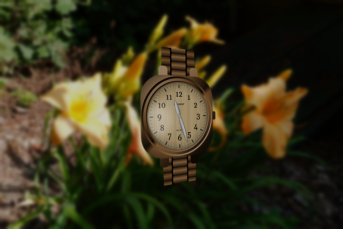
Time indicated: **11:27**
